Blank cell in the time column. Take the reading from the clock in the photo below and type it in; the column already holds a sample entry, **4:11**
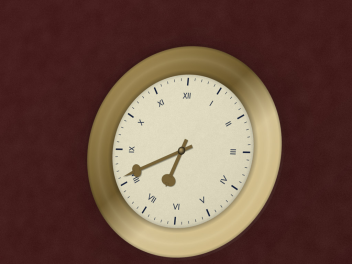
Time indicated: **6:41**
